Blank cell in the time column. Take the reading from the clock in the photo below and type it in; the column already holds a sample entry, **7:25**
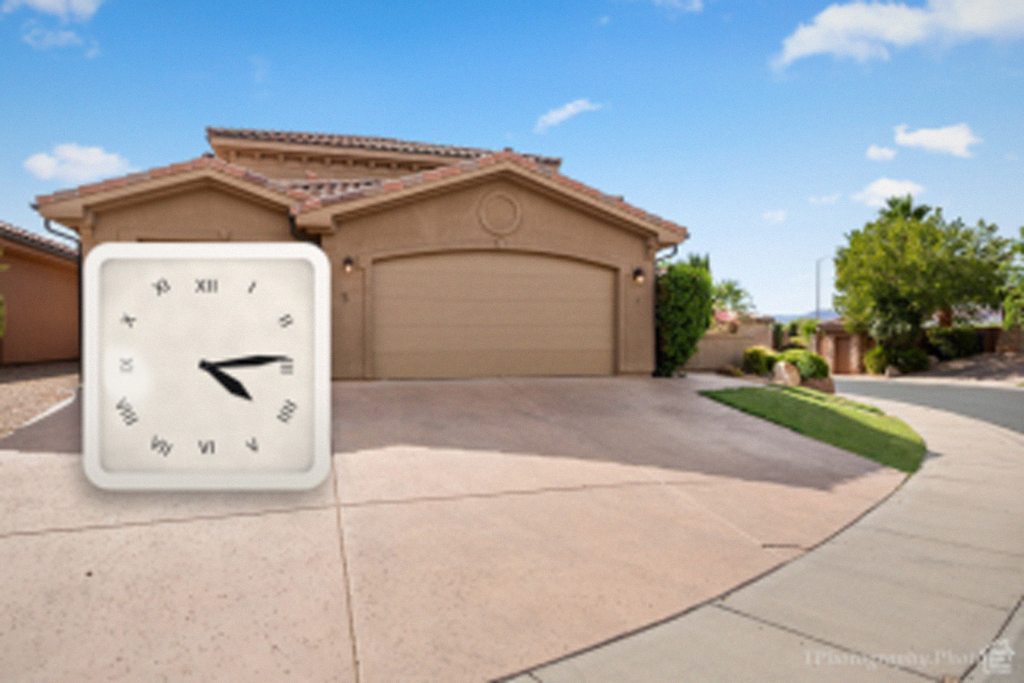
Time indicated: **4:14**
